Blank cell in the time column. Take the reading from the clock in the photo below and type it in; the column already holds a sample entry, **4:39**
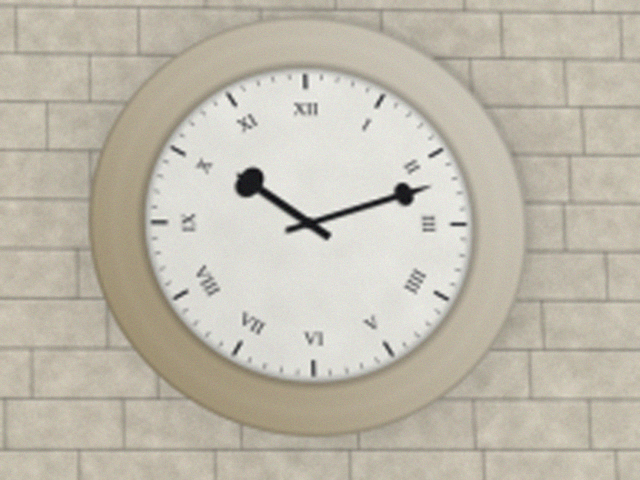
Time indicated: **10:12**
